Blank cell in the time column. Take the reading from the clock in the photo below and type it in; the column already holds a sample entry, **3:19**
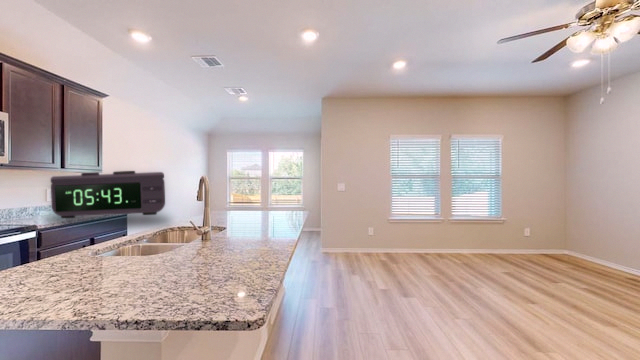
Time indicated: **5:43**
